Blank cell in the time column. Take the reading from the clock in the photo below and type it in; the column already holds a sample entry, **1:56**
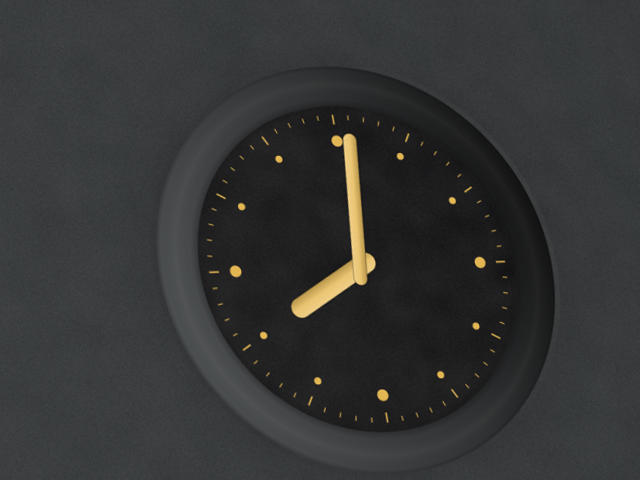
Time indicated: **8:01**
